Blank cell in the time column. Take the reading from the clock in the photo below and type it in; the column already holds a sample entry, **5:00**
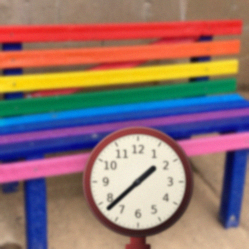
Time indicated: **1:38**
